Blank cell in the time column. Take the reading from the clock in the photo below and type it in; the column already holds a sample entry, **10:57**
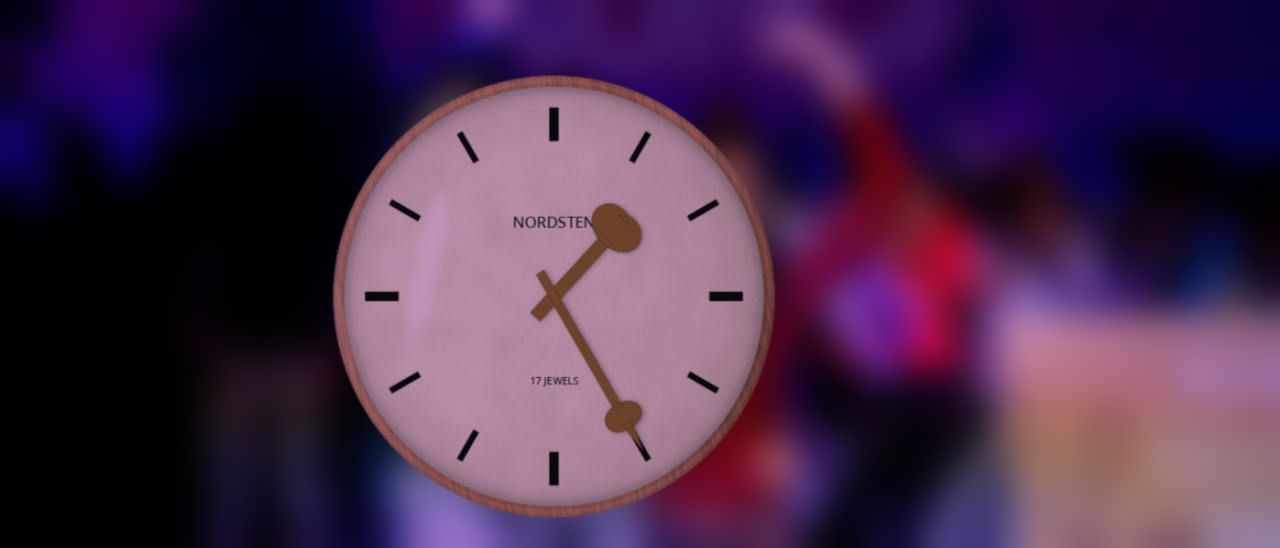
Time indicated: **1:25**
